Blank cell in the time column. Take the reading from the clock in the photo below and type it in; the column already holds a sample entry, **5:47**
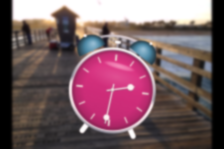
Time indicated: **2:31**
